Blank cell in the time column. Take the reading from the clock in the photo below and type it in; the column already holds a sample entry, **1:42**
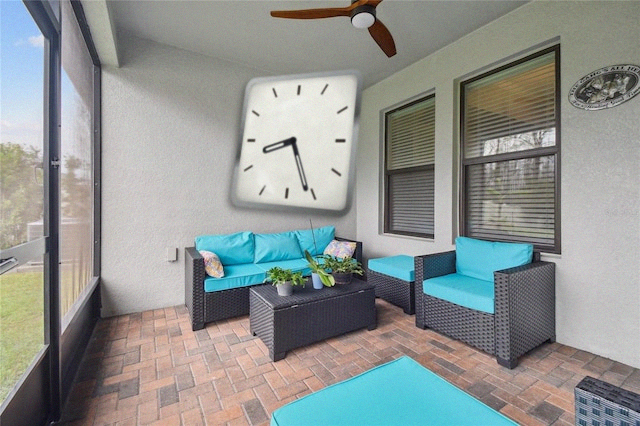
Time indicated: **8:26**
